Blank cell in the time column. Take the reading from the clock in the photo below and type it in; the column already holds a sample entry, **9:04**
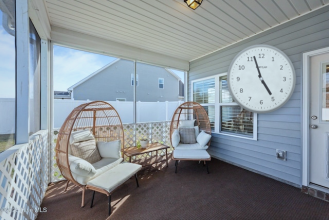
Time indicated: **4:57**
